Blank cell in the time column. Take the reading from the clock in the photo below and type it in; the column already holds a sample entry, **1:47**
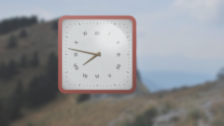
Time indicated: **7:47**
